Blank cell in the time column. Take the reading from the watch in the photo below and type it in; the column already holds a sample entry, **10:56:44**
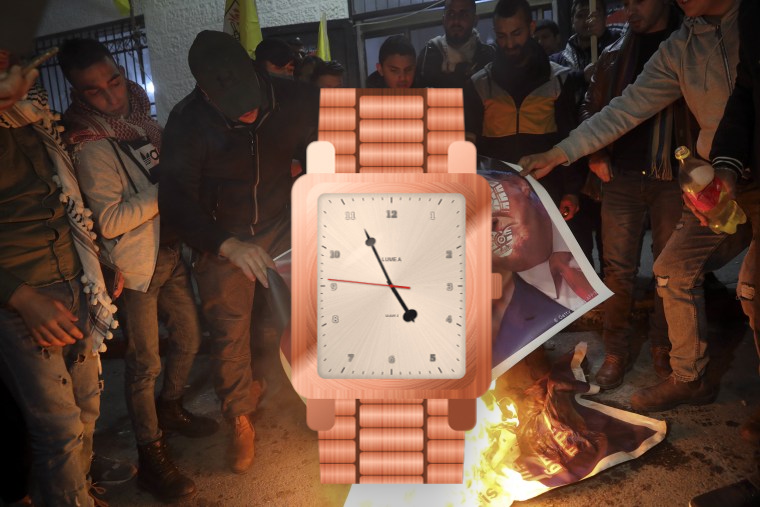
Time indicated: **4:55:46**
